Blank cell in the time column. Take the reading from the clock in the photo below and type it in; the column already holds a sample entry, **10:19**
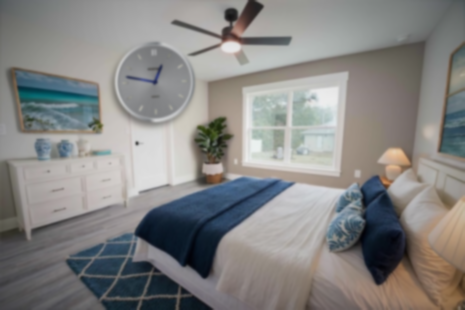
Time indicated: **12:47**
